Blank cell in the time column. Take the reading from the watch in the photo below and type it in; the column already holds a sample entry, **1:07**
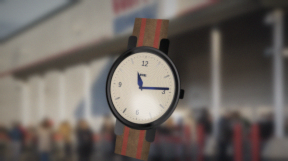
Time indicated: **11:14**
